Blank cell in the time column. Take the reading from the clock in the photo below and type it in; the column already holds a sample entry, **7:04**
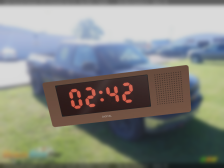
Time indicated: **2:42**
